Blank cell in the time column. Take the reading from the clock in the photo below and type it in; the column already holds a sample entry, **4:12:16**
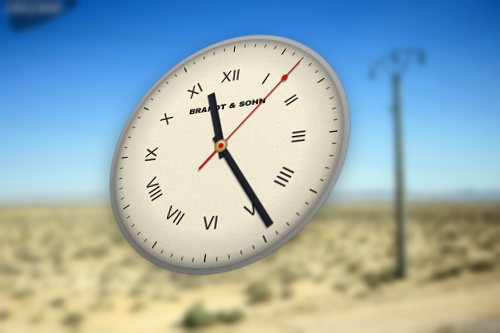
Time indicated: **11:24:07**
